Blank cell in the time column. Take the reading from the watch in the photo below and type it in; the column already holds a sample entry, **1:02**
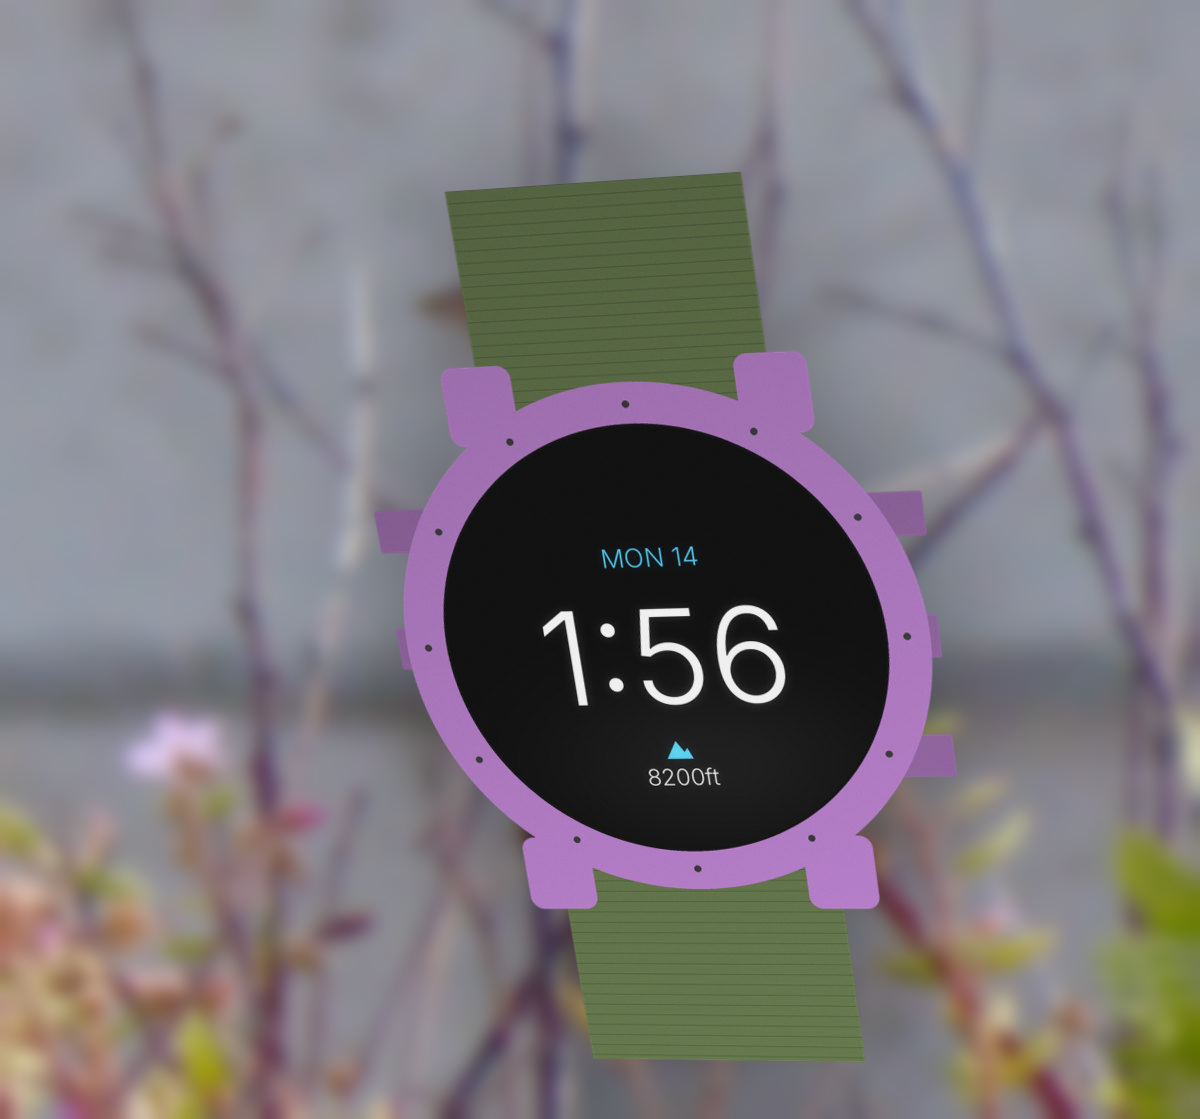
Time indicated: **1:56**
